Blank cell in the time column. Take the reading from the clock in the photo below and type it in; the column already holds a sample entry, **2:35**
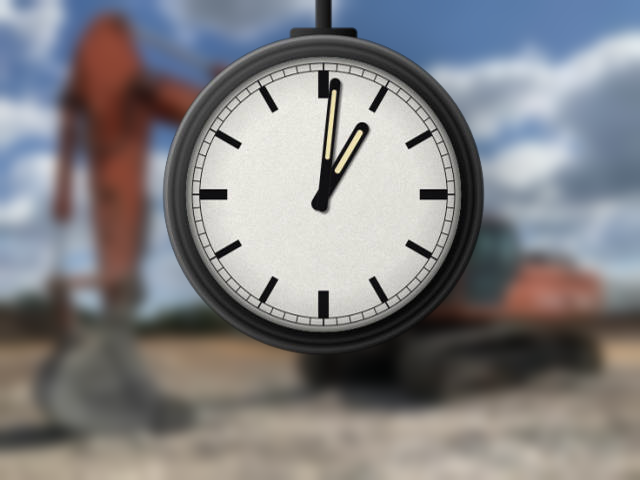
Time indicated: **1:01**
